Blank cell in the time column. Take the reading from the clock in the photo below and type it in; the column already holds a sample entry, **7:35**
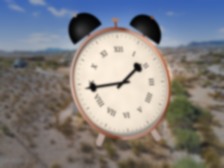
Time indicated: **1:44**
